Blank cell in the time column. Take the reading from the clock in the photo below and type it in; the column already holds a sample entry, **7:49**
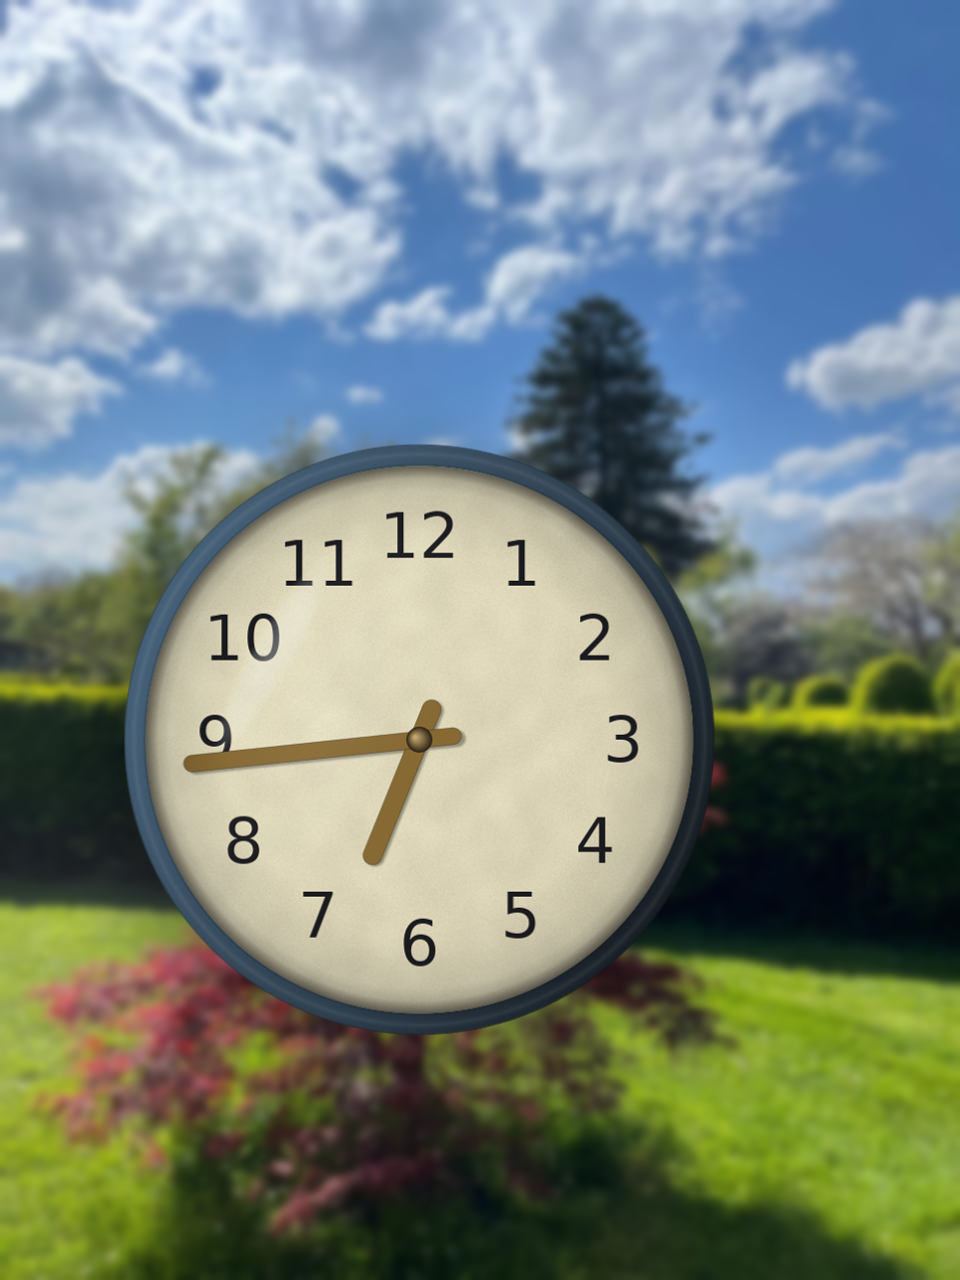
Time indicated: **6:44**
